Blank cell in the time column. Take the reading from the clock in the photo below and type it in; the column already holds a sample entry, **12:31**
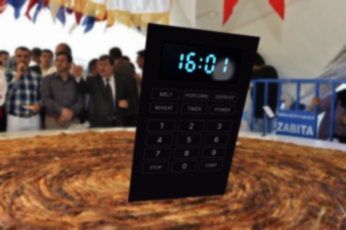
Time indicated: **16:01**
